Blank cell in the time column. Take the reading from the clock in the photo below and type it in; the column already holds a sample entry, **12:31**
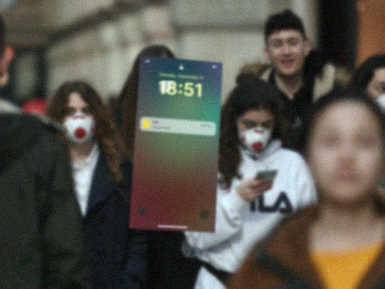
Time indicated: **18:51**
